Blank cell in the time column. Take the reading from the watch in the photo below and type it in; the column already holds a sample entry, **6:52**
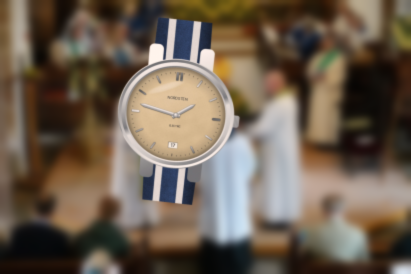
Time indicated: **1:47**
